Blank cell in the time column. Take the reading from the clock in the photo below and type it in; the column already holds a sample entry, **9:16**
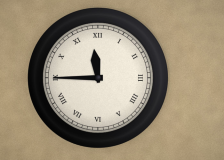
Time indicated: **11:45**
